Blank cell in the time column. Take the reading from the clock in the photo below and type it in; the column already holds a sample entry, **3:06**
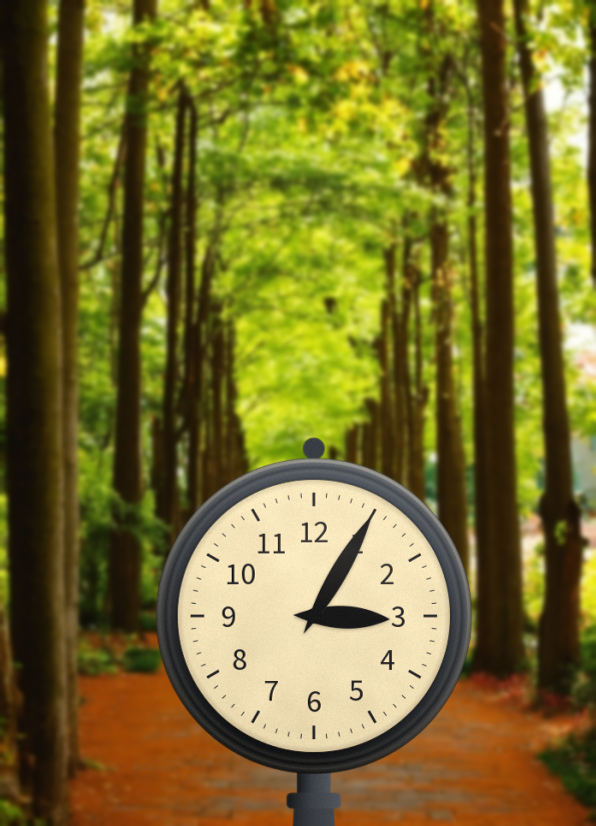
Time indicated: **3:05**
